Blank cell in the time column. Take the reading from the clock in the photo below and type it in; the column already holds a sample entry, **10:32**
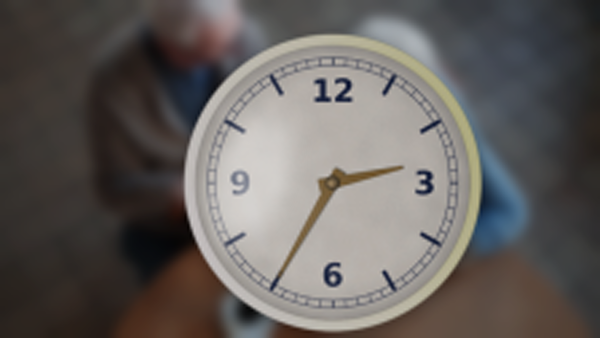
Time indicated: **2:35**
